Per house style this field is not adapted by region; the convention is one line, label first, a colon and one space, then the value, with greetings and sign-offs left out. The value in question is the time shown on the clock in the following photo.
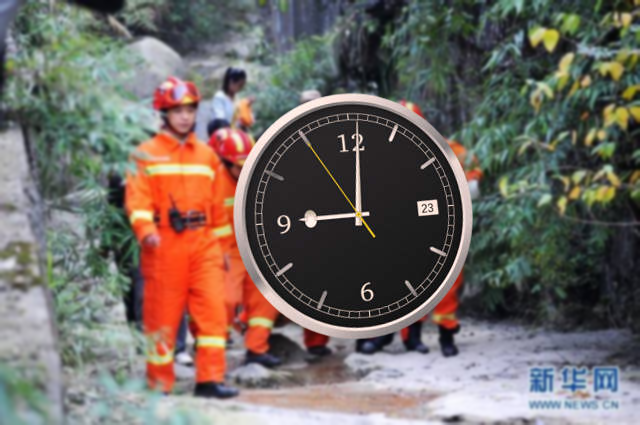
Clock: 9:00:55
